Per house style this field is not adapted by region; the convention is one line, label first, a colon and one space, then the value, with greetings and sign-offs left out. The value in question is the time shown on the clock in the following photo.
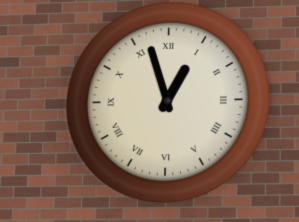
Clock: 12:57
